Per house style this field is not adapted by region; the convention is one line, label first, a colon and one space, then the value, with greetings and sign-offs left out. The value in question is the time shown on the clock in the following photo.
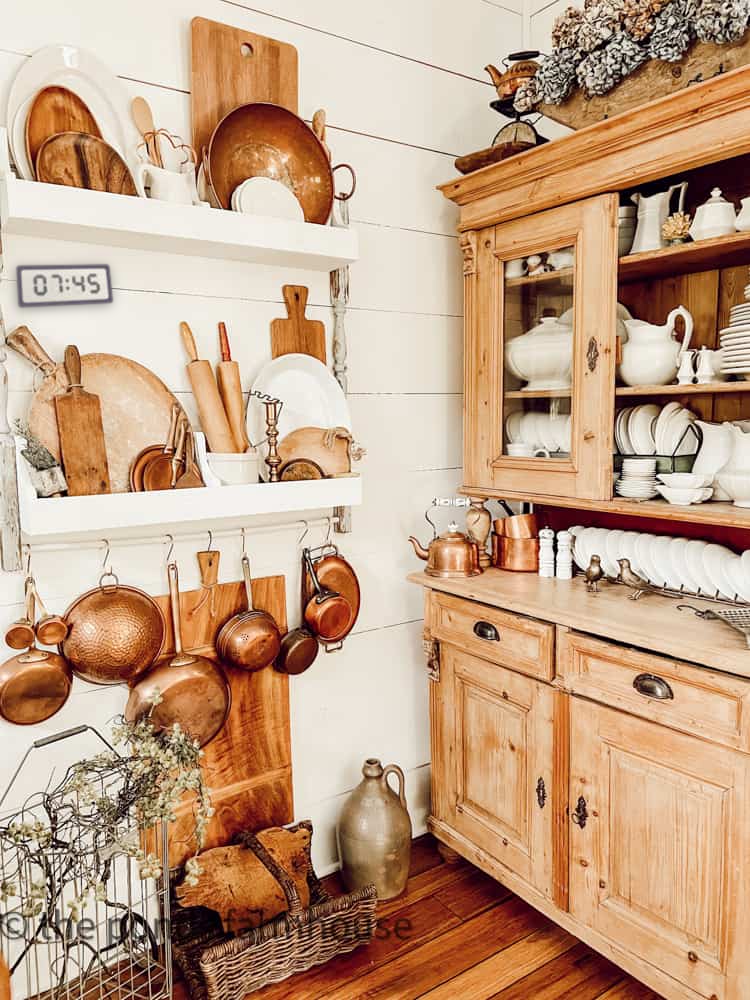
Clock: 7:45
